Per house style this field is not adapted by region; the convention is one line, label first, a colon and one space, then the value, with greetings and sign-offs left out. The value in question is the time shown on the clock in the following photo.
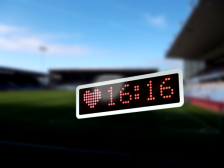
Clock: 16:16
